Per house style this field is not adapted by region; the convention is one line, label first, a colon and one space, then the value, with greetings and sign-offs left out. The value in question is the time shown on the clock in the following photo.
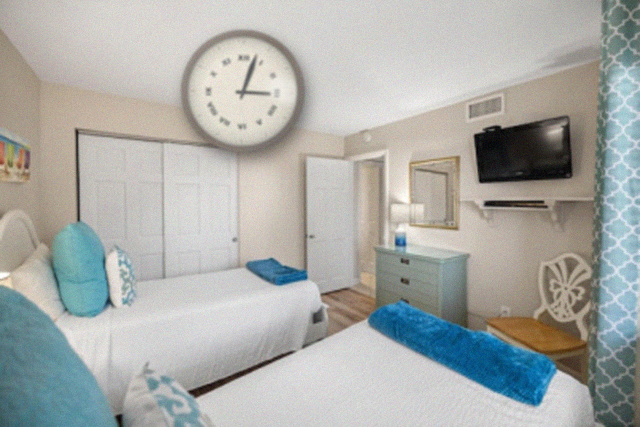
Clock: 3:03
